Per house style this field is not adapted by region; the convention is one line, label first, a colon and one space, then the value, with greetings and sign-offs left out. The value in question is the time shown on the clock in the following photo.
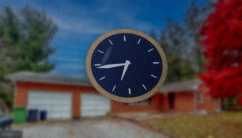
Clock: 6:44
